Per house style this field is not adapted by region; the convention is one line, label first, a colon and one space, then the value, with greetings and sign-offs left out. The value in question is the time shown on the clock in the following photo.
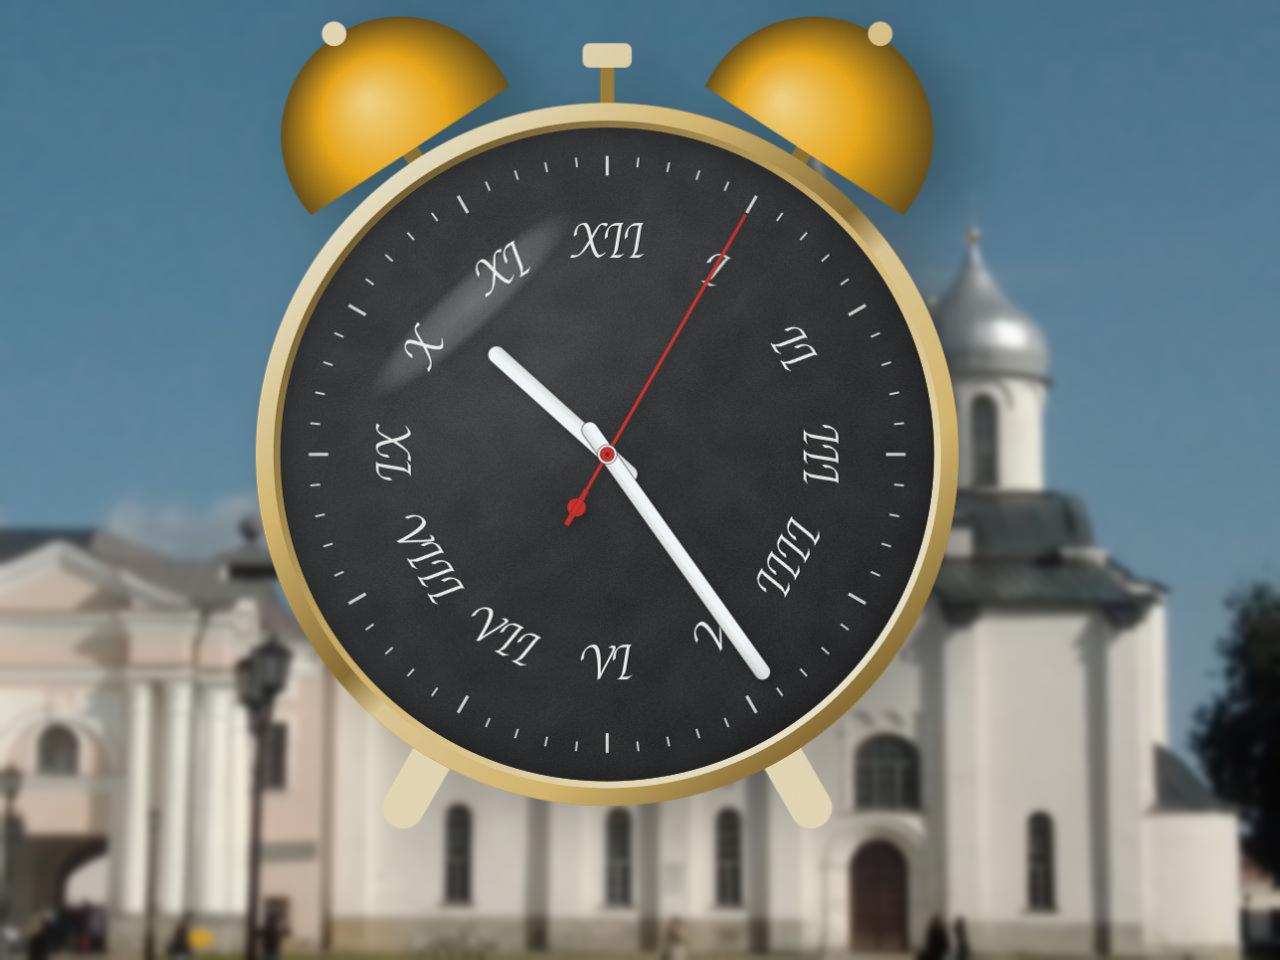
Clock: 10:24:05
